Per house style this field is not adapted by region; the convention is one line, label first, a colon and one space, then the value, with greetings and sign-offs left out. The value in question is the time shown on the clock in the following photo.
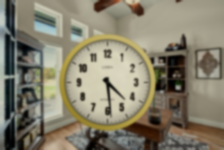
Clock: 4:29
